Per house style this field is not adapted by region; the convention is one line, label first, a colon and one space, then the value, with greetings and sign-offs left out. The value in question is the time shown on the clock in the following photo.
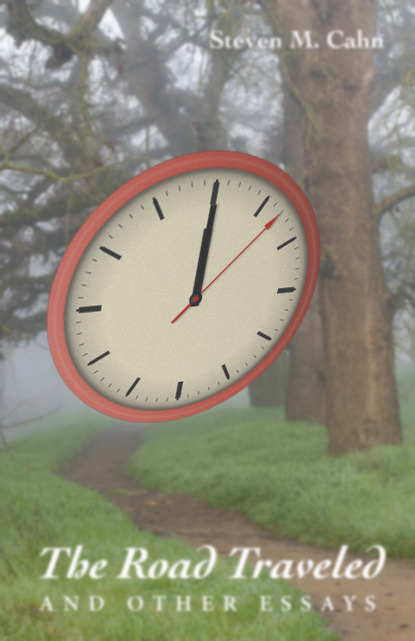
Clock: 12:00:07
